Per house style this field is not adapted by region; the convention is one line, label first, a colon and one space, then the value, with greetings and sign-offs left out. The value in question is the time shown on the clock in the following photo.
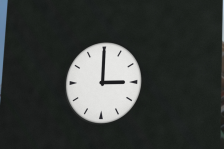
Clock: 3:00
